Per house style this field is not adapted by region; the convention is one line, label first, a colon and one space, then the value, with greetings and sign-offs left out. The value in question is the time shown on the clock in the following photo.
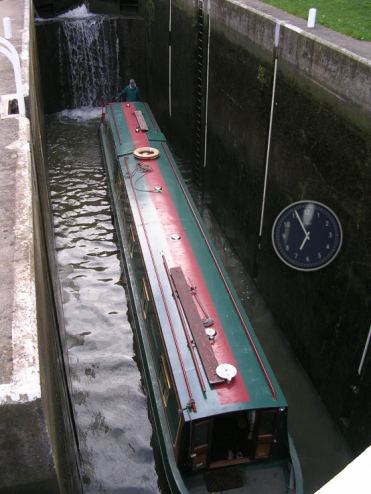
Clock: 6:56
